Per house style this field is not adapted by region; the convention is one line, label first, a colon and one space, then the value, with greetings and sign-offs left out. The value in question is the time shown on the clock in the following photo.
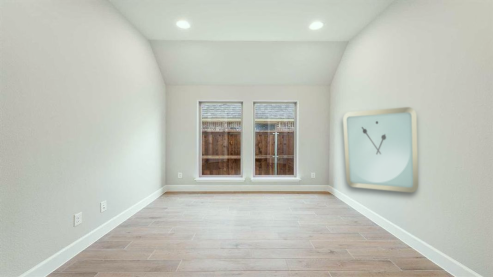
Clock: 12:54
